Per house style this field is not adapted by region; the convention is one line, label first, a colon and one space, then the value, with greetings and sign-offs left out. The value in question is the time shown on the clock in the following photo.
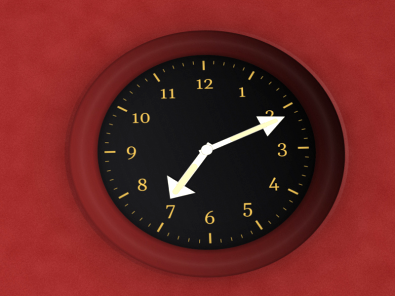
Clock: 7:11
